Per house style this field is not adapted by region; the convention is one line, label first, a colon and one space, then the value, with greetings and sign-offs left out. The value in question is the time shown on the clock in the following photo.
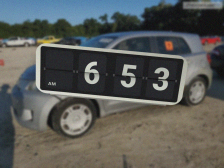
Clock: 6:53
